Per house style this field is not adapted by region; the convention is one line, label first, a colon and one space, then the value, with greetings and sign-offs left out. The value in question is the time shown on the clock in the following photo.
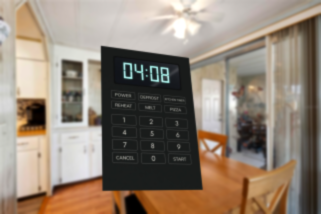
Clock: 4:08
